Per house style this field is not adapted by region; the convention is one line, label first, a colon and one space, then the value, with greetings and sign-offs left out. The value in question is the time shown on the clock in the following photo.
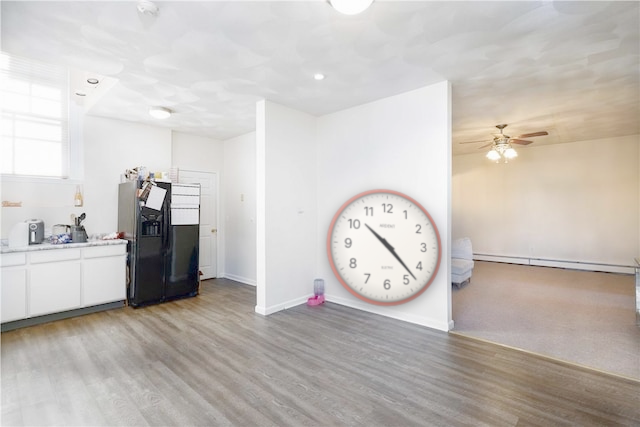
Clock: 10:23
